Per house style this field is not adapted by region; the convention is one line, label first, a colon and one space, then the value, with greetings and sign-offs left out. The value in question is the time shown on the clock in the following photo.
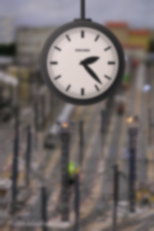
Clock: 2:23
